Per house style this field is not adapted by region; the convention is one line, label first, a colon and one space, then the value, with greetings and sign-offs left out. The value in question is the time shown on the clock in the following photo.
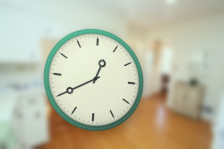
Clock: 12:40
